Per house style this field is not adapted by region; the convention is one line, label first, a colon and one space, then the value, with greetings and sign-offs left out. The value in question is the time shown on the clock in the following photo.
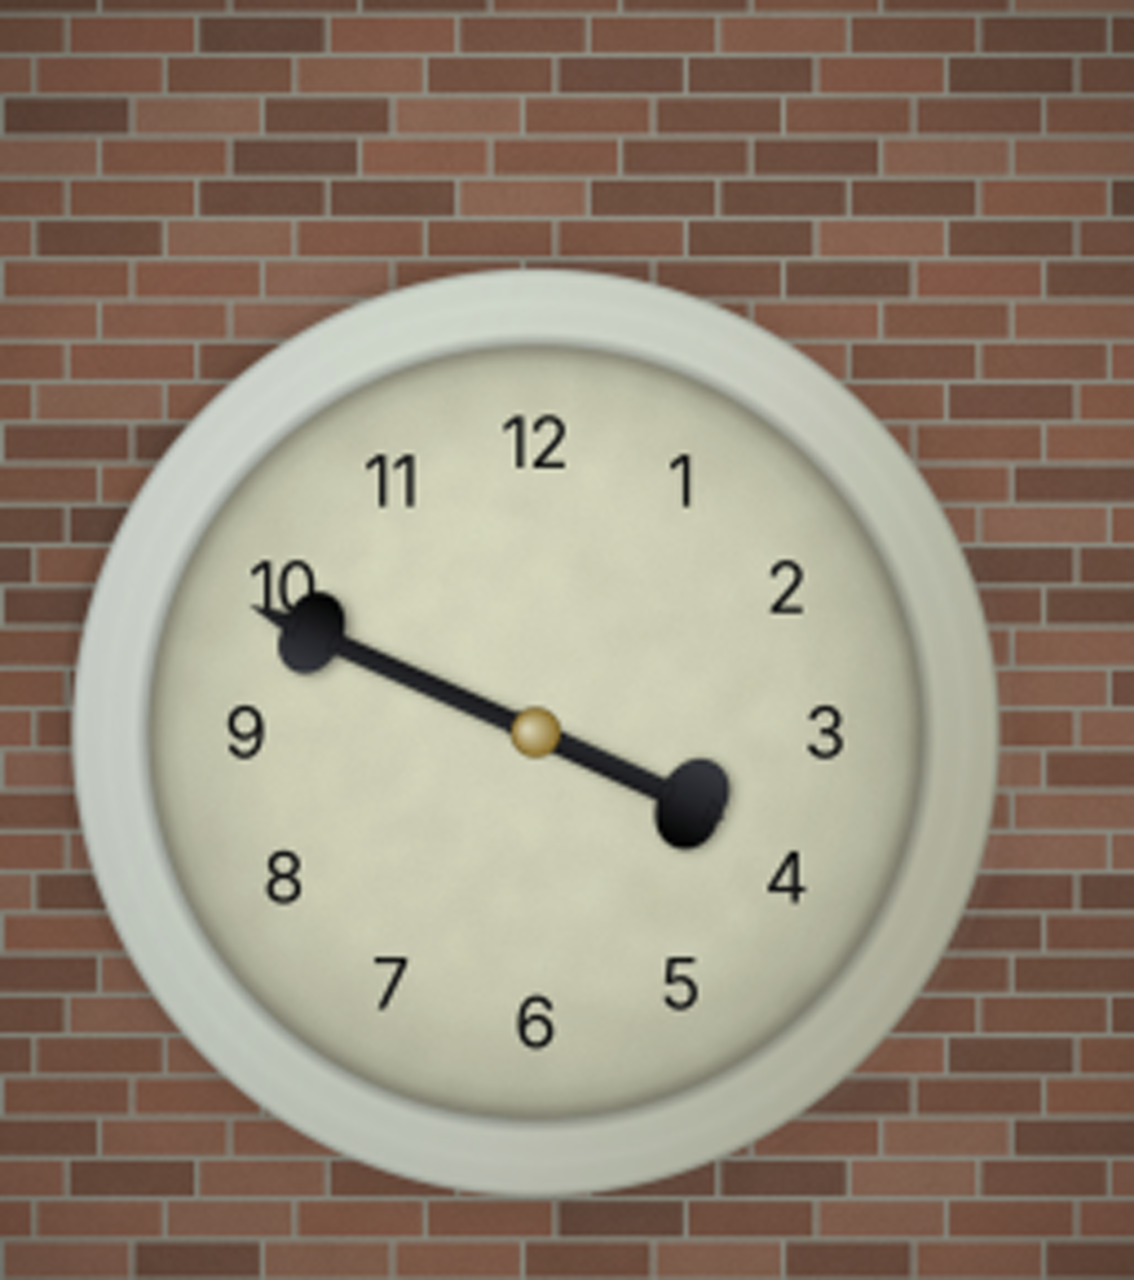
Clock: 3:49
